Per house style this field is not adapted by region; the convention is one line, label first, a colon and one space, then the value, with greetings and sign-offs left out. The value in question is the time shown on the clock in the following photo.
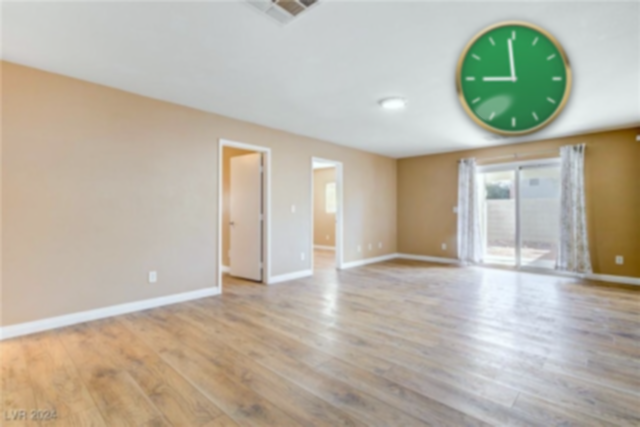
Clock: 8:59
